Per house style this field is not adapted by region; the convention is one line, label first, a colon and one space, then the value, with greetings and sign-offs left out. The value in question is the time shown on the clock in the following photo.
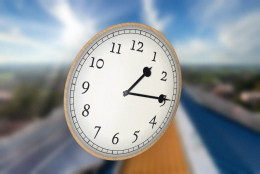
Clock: 1:15
